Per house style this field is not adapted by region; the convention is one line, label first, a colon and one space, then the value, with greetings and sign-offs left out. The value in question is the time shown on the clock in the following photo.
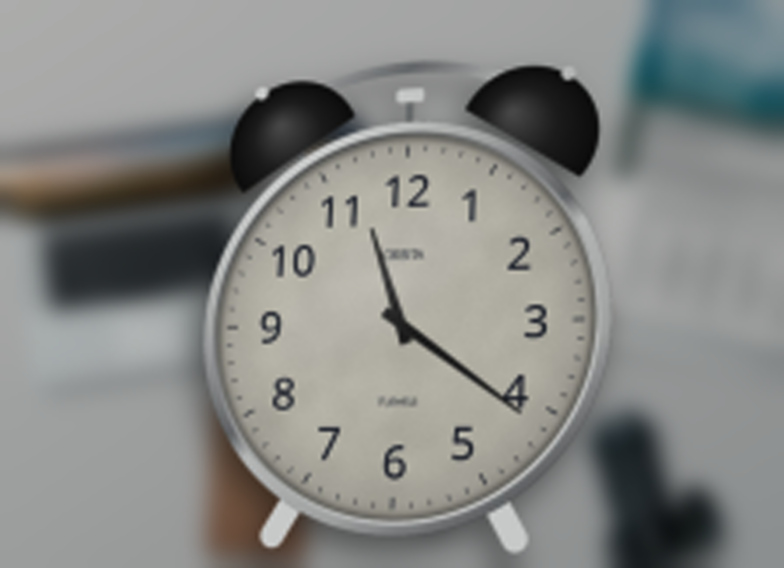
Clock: 11:21
